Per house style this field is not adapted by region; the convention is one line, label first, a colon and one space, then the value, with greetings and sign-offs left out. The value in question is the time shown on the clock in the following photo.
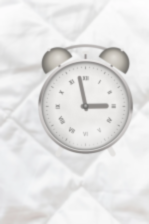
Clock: 2:58
